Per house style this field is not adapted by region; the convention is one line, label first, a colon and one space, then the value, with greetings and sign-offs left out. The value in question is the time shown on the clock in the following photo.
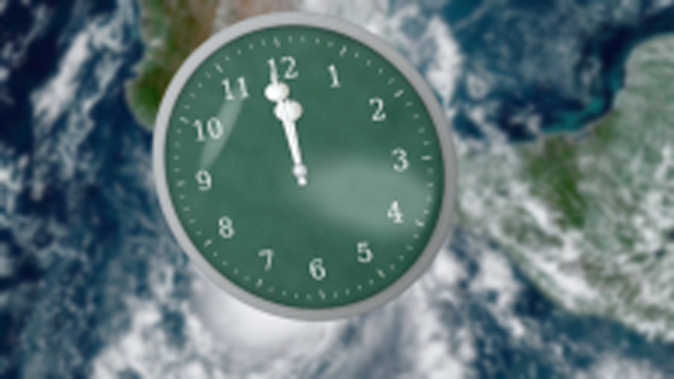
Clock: 11:59
